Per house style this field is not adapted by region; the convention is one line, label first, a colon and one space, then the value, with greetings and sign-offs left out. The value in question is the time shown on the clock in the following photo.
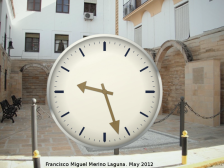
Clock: 9:27
